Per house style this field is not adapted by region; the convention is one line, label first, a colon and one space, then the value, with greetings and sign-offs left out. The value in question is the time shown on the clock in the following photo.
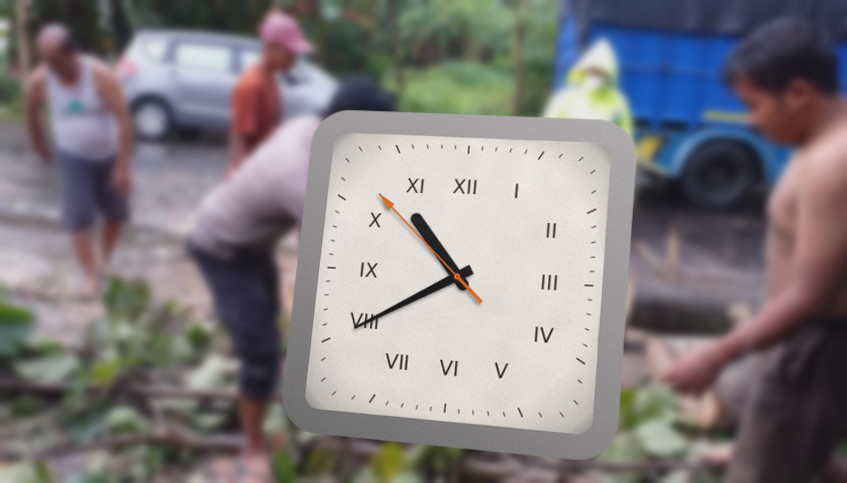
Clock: 10:39:52
